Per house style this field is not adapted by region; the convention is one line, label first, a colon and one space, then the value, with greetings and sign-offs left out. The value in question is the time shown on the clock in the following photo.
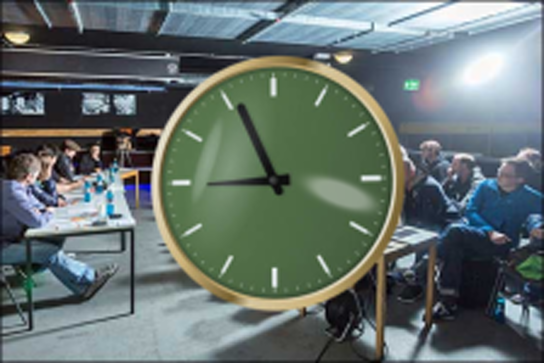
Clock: 8:56
